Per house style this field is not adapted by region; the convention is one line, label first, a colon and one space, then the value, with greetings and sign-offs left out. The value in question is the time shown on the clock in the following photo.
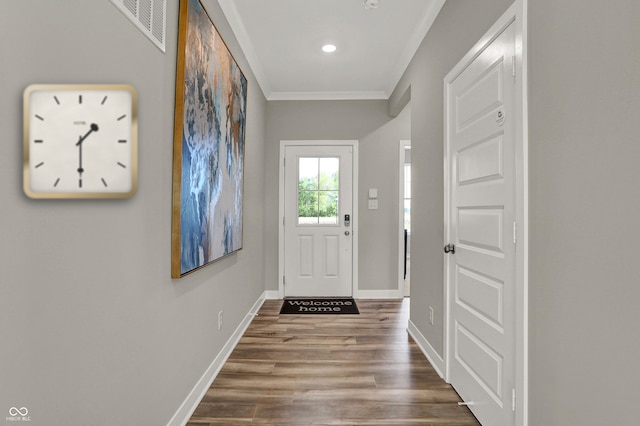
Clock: 1:30
